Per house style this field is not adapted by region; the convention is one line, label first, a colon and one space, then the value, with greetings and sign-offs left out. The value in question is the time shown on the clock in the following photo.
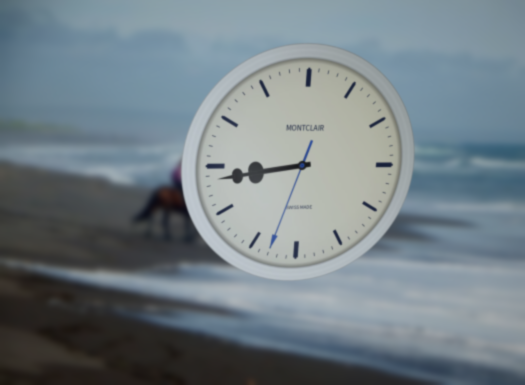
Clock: 8:43:33
